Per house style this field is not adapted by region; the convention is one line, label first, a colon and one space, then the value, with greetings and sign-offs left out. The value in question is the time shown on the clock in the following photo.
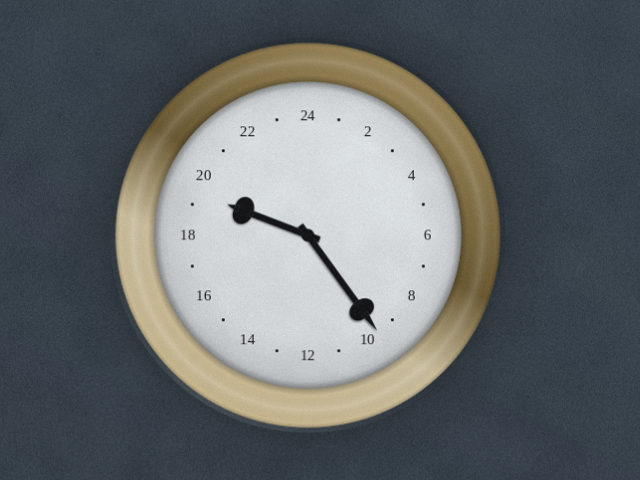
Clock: 19:24
